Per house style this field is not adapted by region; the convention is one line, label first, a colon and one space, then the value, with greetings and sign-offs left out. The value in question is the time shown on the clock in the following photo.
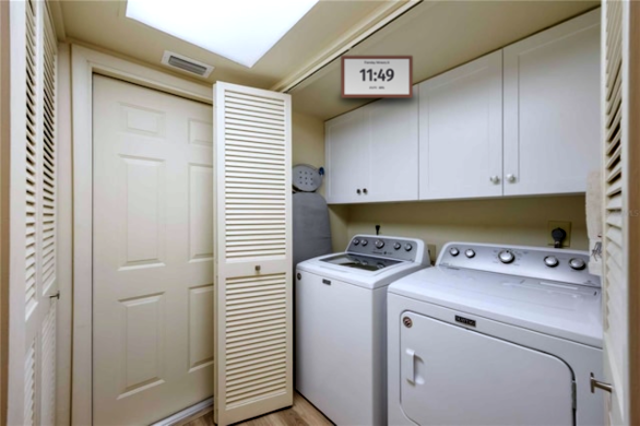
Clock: 11:49
